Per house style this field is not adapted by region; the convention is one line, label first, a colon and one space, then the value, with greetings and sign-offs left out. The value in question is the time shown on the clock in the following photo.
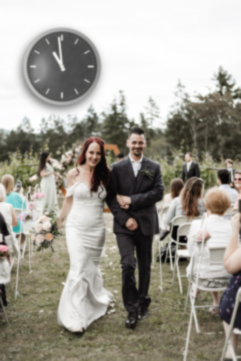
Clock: 10:59
